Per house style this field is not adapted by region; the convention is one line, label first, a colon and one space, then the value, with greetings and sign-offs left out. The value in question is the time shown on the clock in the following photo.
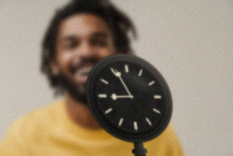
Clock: 8:56
